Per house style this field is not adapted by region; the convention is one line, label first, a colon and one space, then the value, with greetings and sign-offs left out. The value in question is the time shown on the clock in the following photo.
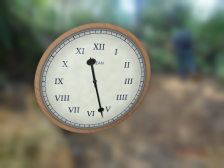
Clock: 11:27
